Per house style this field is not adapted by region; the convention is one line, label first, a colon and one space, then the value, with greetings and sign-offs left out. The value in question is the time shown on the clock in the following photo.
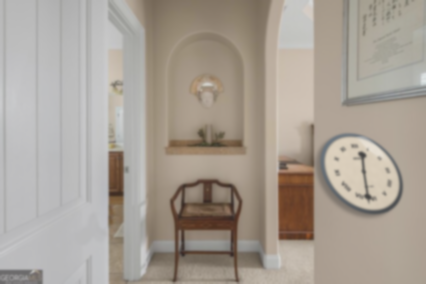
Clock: 12:32
